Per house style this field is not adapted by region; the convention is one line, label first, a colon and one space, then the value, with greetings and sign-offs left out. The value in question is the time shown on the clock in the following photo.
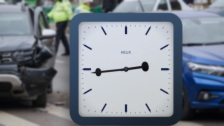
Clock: 2:44
